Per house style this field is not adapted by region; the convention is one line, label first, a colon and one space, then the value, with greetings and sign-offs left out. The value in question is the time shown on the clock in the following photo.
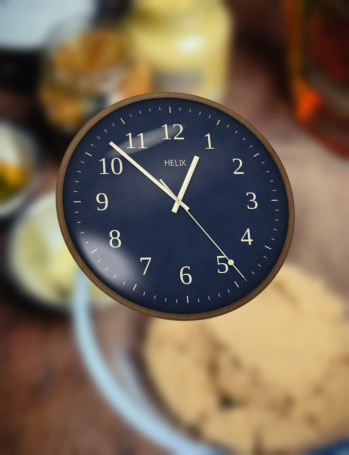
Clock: 12:52:24
